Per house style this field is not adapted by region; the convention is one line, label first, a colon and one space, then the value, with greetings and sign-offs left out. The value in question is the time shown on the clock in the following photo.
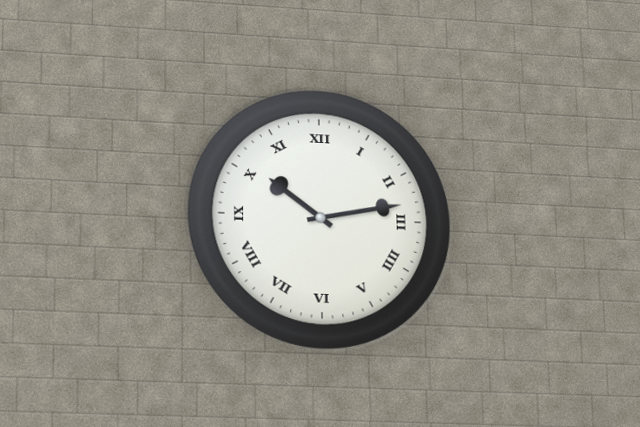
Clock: 10:13
